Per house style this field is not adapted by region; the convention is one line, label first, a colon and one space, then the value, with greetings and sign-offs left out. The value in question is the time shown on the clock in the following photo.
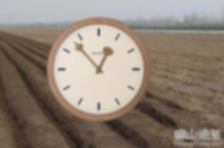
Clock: 12:53
